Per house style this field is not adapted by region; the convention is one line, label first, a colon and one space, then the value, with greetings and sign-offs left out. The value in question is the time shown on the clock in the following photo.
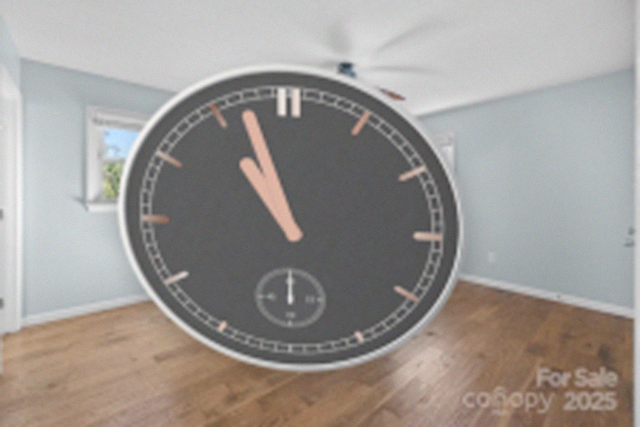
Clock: 10:57
